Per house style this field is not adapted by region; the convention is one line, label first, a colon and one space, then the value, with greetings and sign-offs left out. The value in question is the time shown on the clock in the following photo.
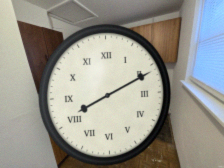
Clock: 8:11
